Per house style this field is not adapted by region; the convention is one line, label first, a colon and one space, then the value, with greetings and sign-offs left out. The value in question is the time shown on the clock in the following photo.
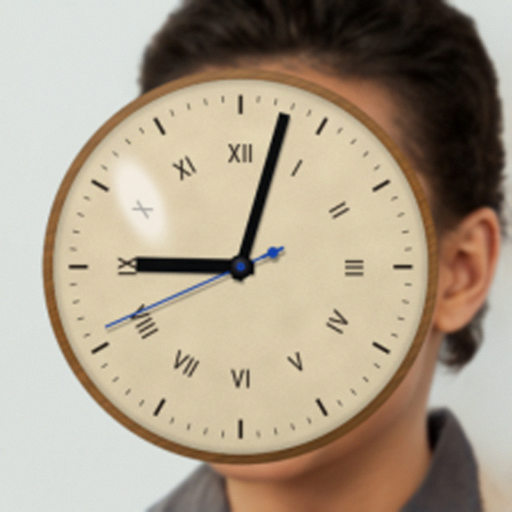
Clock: 9:02:41
